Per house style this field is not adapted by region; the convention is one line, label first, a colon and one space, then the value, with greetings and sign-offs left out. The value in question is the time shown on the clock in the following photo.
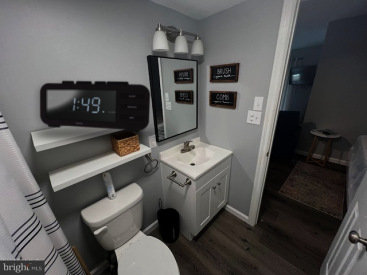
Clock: 1:49
